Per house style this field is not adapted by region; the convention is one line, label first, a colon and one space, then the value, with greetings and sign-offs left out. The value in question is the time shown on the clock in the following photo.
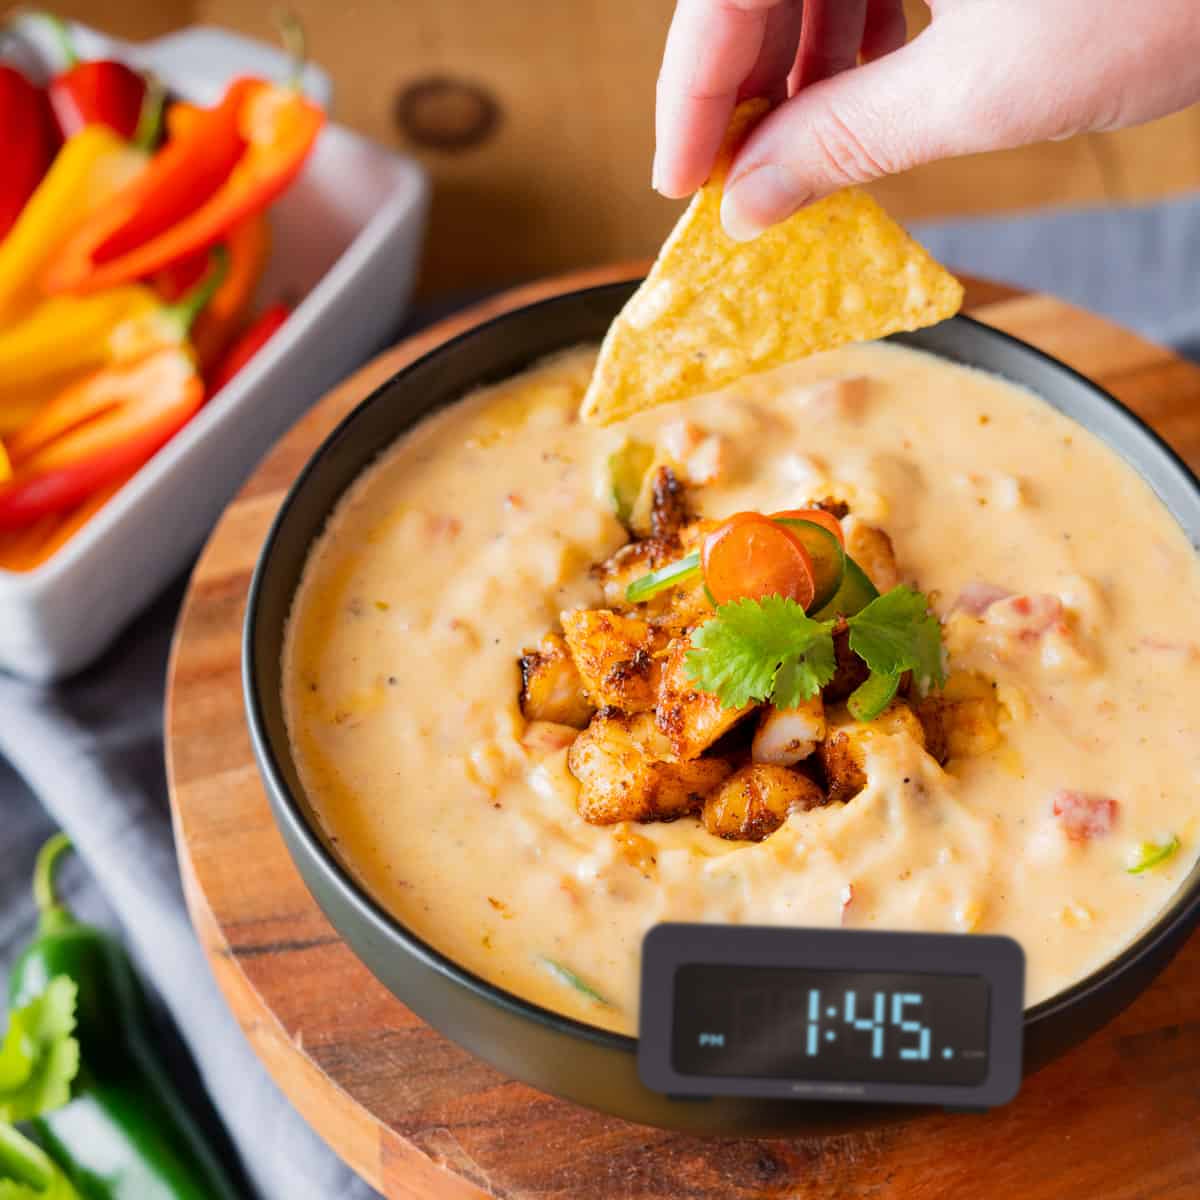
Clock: 1:45
